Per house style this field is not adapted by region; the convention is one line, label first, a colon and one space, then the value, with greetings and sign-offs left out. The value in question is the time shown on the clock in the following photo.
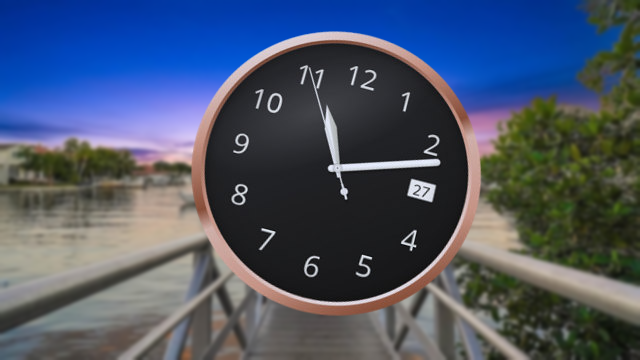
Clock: 11:11:55
